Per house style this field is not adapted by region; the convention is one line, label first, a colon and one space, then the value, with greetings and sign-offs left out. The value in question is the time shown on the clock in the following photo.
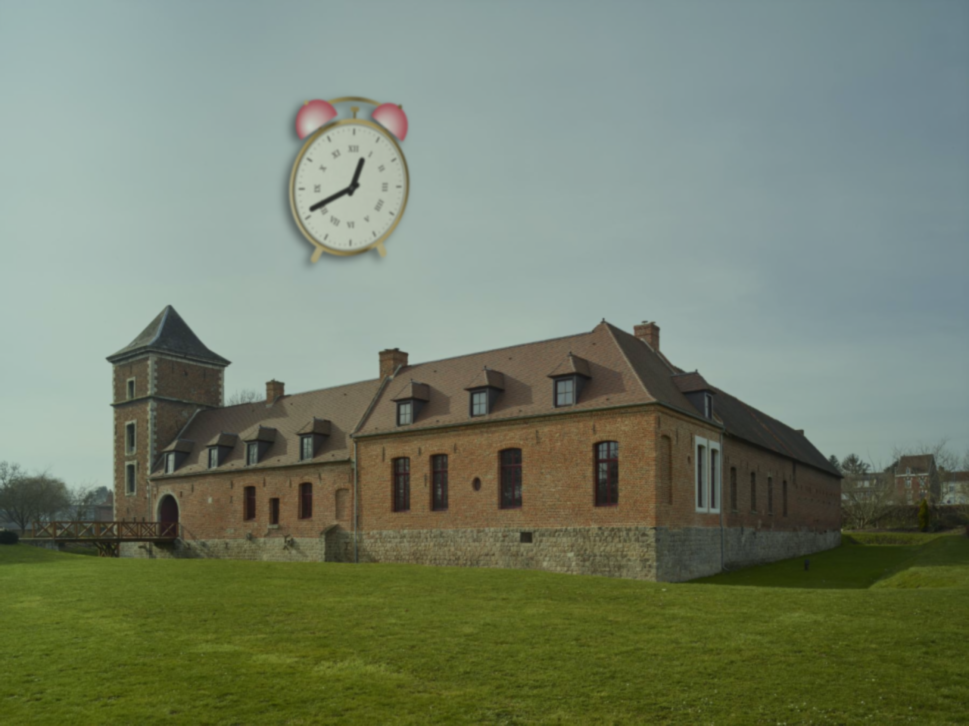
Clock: 12:41
